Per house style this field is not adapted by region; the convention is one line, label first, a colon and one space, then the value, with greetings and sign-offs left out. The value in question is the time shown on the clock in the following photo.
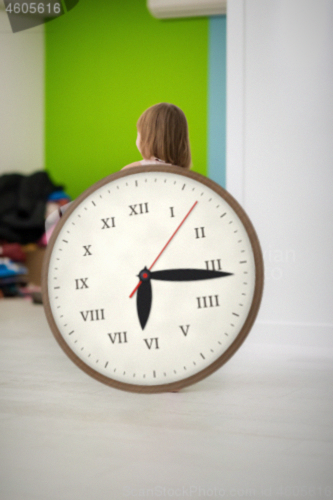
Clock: 6:16:07
